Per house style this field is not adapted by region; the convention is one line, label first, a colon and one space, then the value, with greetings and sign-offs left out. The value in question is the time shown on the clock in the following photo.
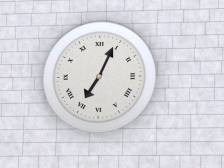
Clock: 7:04
